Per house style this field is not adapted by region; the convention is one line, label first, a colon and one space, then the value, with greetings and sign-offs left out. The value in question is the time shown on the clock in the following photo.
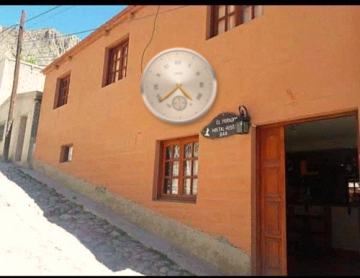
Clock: 4:39
